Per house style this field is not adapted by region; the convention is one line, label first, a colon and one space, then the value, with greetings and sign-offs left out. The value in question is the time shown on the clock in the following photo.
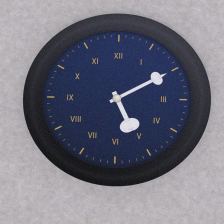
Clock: 5:10
